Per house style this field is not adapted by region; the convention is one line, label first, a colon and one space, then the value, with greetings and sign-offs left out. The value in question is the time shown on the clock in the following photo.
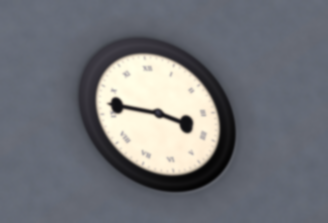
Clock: 3:47
